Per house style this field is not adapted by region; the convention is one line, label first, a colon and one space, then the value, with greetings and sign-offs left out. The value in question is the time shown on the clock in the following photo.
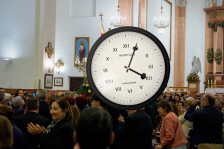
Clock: 4:04
